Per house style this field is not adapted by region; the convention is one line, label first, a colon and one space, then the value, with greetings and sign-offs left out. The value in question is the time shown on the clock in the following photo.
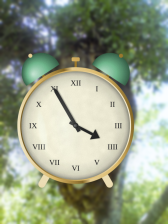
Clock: 3:55
